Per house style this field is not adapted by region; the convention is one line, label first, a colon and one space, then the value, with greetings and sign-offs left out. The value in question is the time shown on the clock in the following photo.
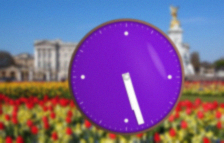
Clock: 5:27
